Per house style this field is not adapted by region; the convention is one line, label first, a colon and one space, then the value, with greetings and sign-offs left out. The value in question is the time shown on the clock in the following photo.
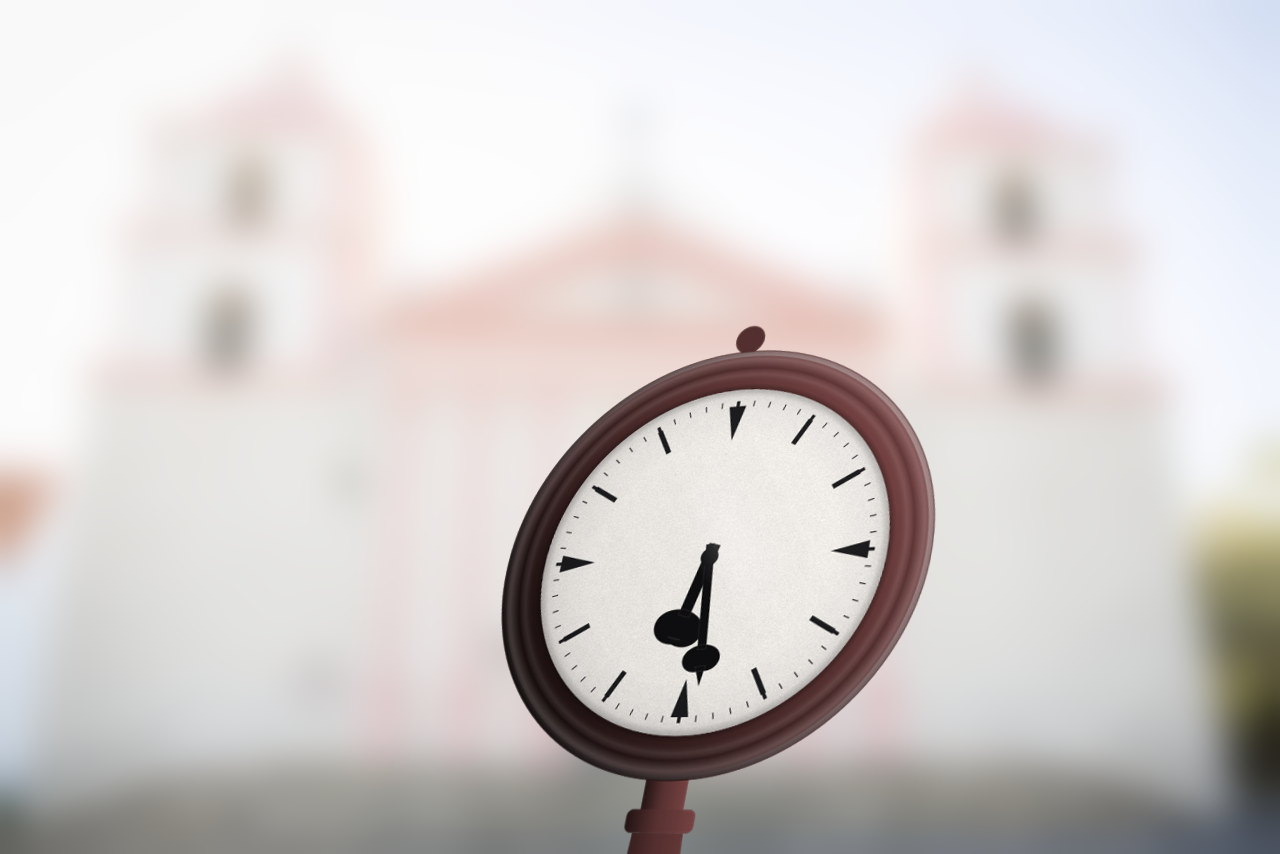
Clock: 6:29
